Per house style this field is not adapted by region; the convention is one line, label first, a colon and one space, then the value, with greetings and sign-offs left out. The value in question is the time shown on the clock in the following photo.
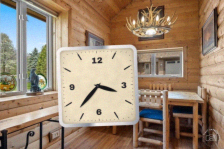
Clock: 3:37
